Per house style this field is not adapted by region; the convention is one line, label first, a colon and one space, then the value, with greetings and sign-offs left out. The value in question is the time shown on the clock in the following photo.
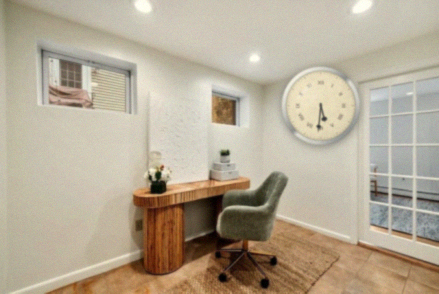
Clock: 5:31
